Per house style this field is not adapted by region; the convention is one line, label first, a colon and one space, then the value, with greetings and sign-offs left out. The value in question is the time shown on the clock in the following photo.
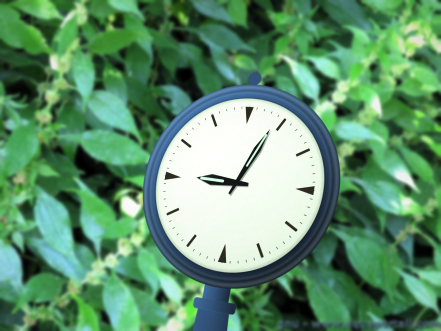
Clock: 9:04
